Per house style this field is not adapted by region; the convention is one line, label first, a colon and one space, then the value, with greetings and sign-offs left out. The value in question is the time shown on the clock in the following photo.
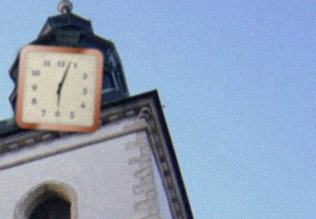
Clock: 6:03
